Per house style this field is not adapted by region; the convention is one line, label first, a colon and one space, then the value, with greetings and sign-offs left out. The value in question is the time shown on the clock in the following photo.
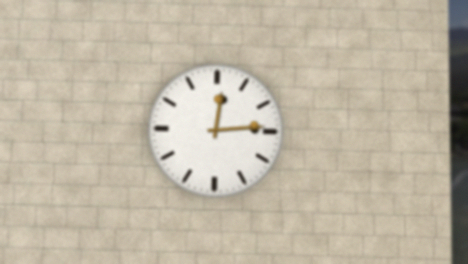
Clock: 12:14
